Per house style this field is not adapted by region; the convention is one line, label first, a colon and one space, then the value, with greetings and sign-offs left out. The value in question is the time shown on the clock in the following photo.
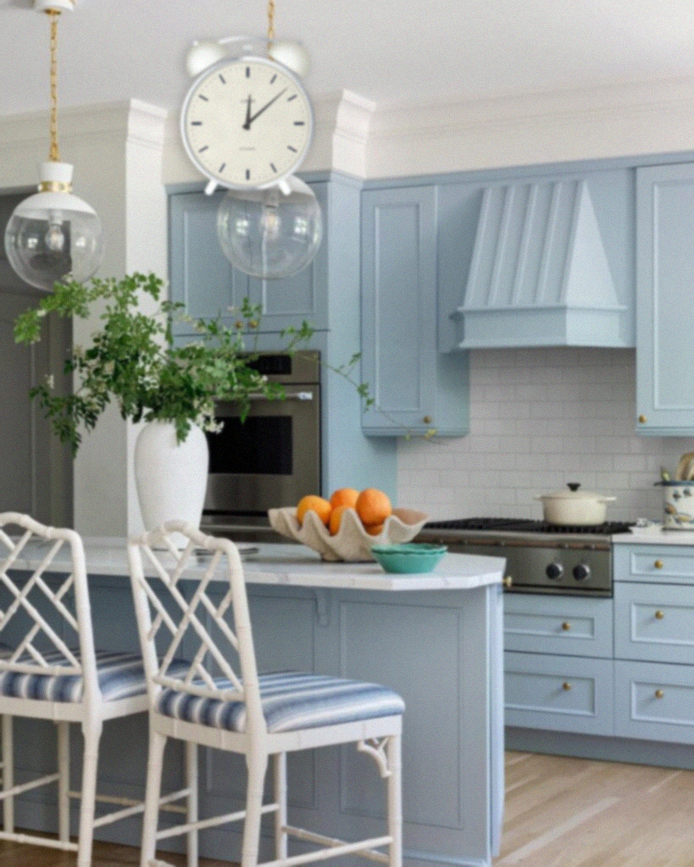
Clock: 12:08
